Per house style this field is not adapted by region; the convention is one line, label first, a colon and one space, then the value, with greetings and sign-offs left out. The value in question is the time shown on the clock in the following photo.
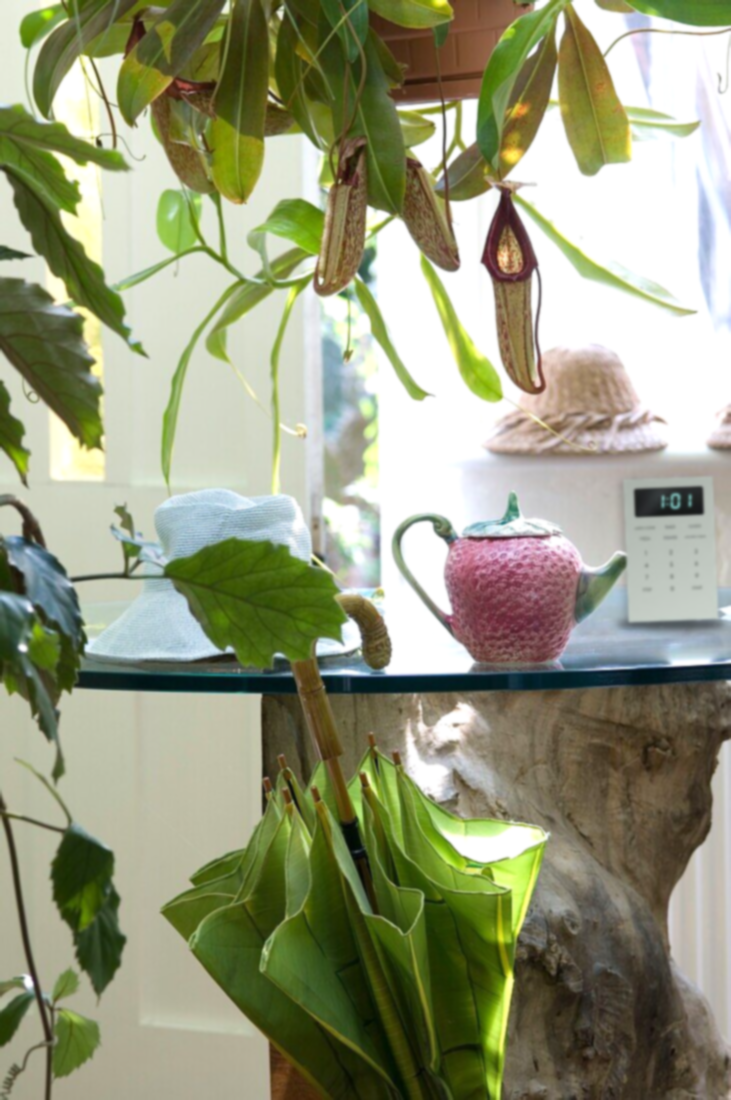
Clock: 1:01
